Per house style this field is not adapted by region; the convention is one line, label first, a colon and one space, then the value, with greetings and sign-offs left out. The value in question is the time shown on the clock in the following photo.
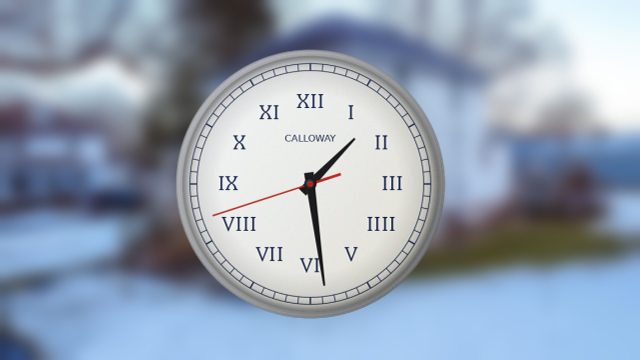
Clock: 1:28:42
